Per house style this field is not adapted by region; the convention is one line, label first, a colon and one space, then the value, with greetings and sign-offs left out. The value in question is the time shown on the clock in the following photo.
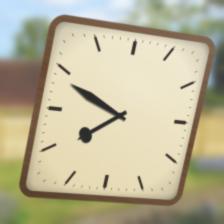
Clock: 7:49
